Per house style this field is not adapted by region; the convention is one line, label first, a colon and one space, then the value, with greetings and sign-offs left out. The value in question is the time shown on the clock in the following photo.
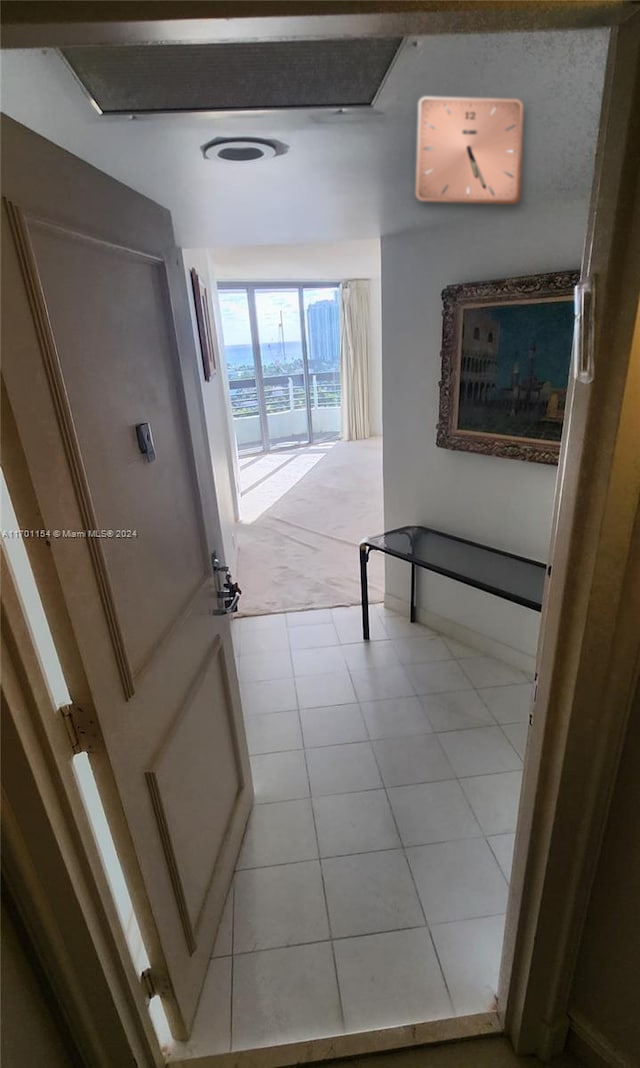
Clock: 5:26
